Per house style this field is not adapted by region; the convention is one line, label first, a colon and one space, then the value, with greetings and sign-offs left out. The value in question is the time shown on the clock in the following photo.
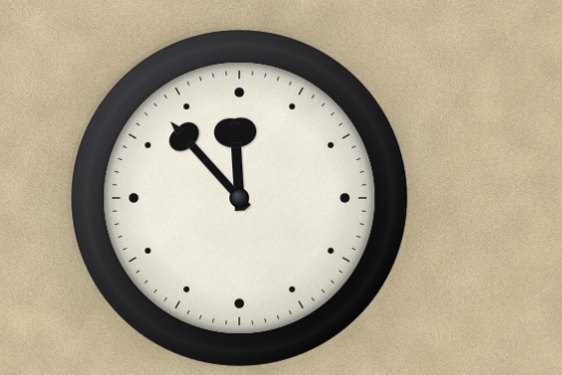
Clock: 11:53
